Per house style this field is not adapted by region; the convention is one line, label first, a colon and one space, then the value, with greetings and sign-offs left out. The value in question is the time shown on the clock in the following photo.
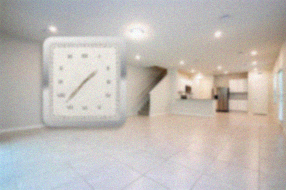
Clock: 1:37
